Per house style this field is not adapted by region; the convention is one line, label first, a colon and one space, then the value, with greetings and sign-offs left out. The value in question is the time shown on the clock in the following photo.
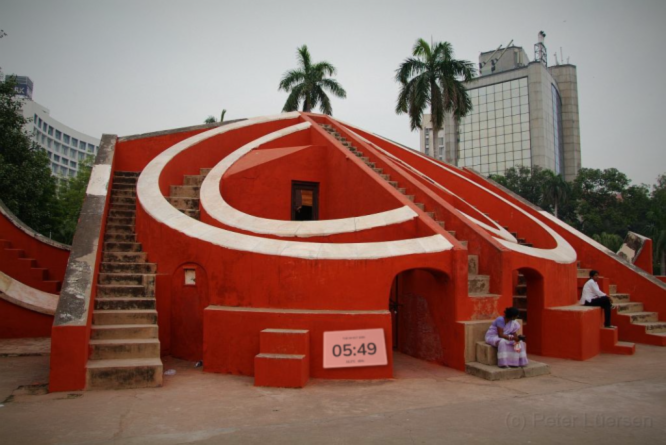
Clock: 5:49
